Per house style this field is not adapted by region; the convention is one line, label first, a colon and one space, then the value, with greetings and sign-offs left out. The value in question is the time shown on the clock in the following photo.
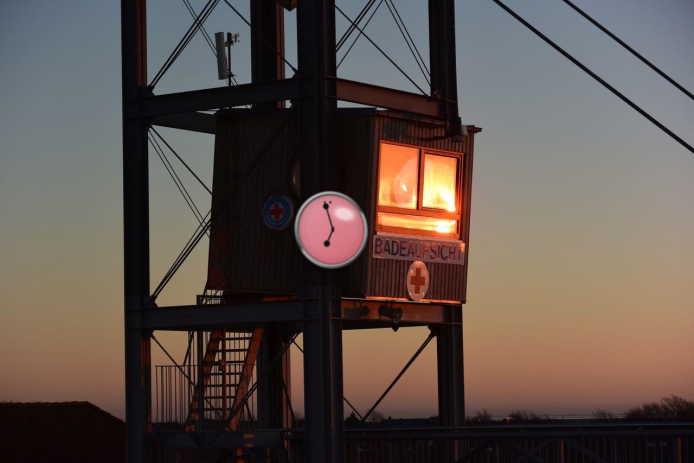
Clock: 6:58
